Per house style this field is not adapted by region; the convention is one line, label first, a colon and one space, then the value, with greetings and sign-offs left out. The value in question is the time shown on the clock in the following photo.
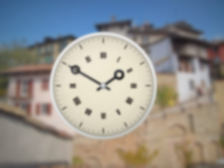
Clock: 1:50
